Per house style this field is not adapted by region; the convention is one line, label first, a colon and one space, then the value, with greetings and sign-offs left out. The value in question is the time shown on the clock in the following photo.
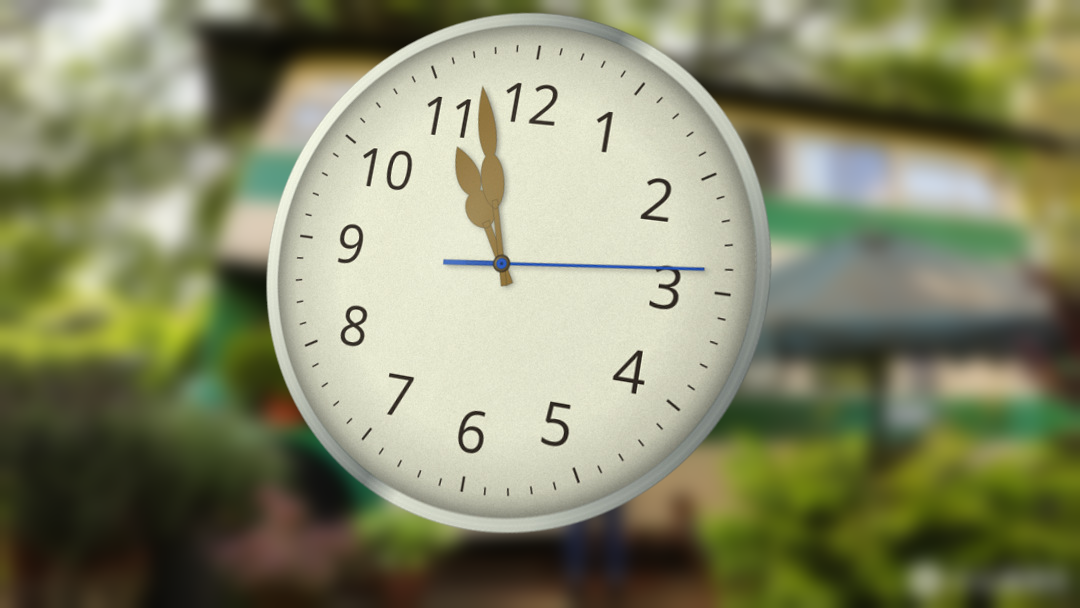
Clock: 10:57:14
